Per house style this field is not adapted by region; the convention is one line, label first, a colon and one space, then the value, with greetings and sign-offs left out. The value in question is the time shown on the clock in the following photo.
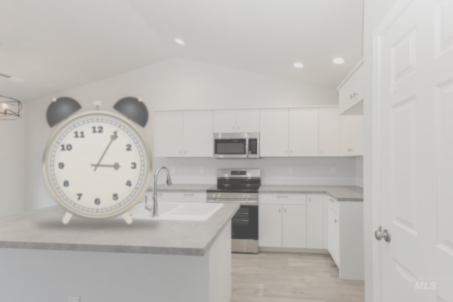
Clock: 3:05
